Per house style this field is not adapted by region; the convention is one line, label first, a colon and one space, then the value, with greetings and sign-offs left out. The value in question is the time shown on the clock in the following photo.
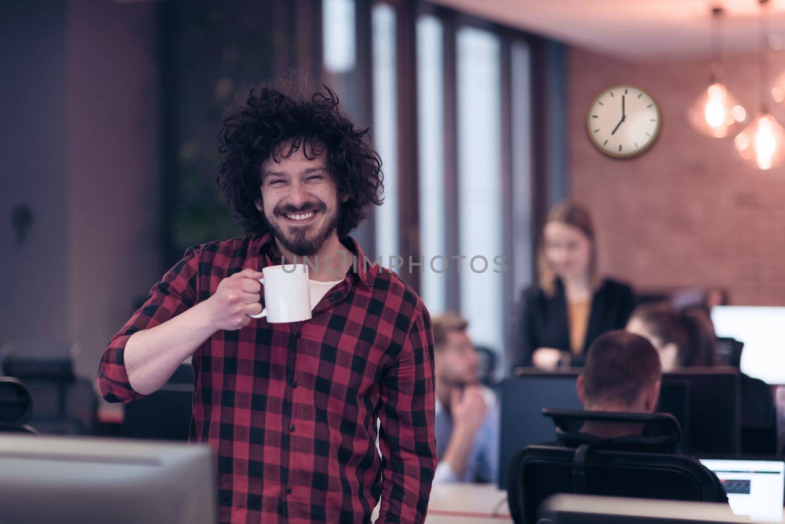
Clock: 6:59
